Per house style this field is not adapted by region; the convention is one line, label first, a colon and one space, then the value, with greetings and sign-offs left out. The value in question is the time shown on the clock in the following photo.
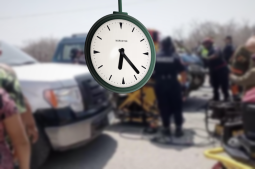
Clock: 6:23
